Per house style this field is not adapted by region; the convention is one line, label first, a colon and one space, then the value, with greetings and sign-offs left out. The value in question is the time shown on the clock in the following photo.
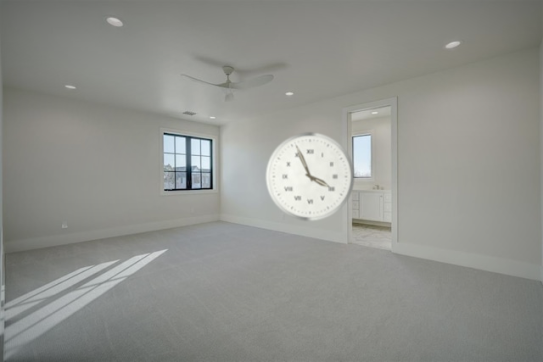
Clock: 3:56
